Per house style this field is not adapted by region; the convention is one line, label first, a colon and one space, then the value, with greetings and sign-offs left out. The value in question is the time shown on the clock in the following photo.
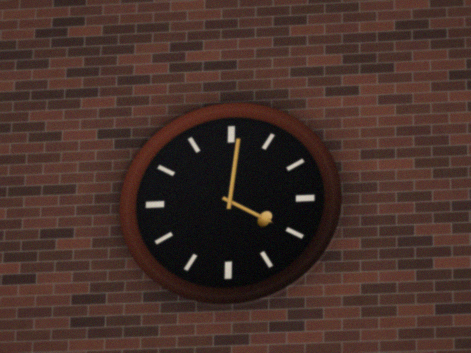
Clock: 4:01
